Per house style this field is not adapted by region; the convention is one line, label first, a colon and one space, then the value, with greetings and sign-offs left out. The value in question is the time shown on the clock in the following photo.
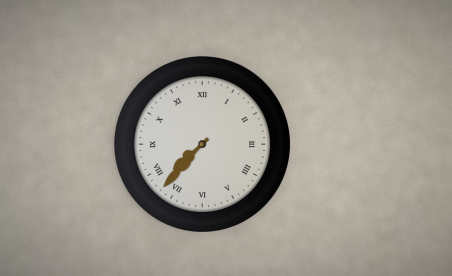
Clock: 7:37
